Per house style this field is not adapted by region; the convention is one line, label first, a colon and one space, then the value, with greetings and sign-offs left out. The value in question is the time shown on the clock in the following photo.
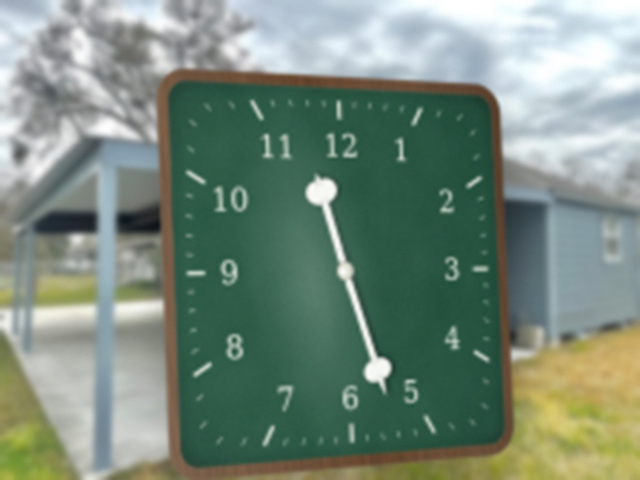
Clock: 11:27
